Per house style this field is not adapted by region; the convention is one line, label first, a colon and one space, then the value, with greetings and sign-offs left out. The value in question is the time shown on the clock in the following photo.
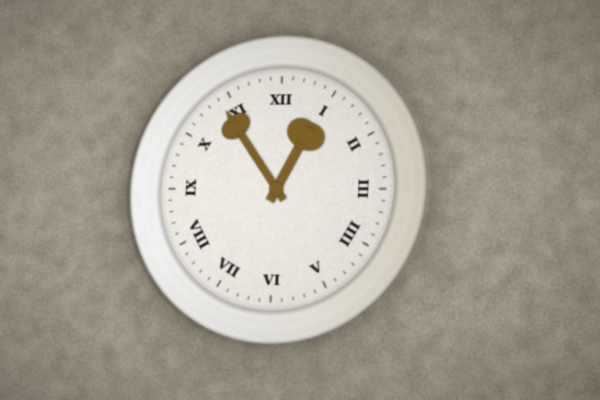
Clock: 12:54
